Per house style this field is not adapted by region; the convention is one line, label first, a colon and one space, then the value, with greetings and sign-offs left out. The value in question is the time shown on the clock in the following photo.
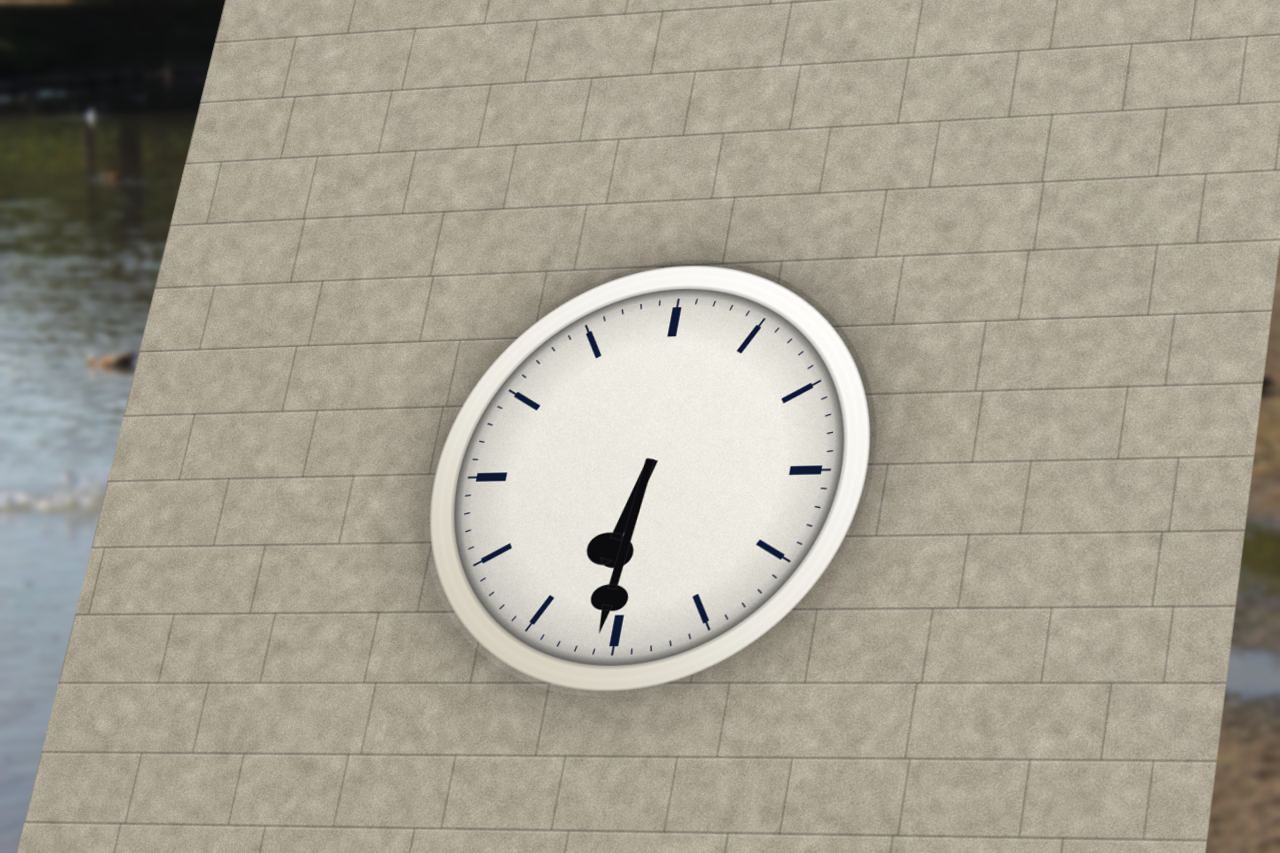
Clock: 6:31
